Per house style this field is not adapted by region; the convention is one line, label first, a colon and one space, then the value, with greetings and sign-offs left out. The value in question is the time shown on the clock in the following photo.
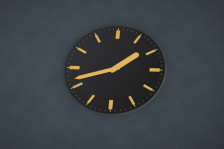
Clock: 1:42
